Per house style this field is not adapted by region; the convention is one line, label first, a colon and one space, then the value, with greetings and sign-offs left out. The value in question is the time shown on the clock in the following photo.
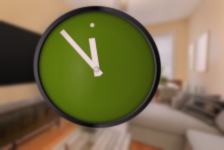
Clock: 11:54
